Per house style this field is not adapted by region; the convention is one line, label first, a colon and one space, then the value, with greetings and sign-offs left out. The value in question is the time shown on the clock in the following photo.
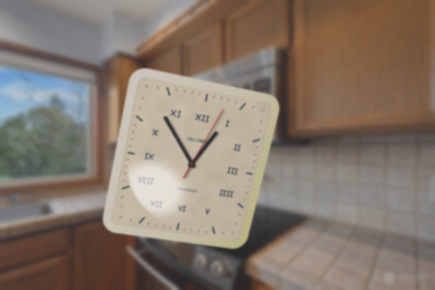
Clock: 12:53:03
